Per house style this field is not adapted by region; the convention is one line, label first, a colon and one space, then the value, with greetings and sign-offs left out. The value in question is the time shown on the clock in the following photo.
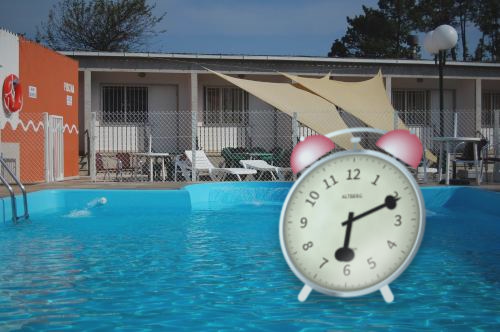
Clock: 6:11
